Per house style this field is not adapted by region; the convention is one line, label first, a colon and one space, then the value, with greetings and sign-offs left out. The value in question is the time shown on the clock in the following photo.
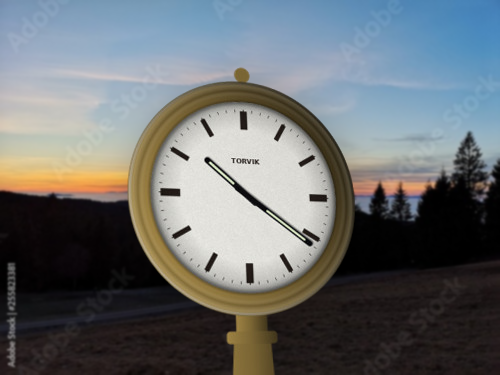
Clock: 10:21
